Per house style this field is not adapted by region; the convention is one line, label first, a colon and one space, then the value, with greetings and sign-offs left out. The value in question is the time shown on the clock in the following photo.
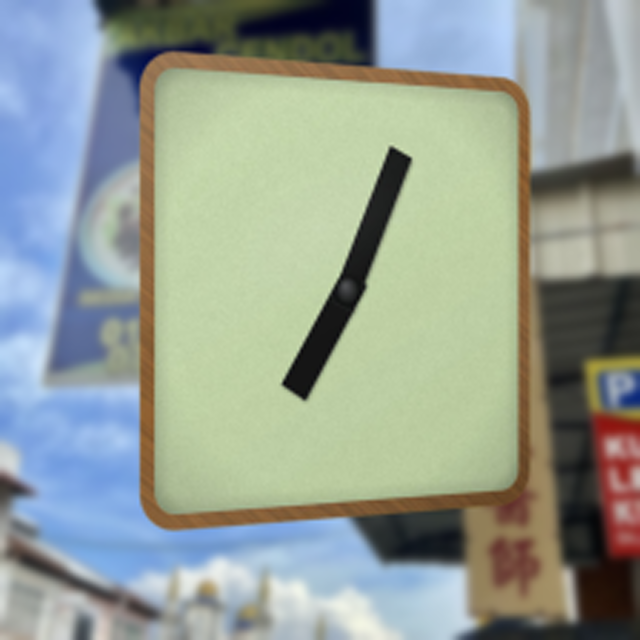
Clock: 7:04
